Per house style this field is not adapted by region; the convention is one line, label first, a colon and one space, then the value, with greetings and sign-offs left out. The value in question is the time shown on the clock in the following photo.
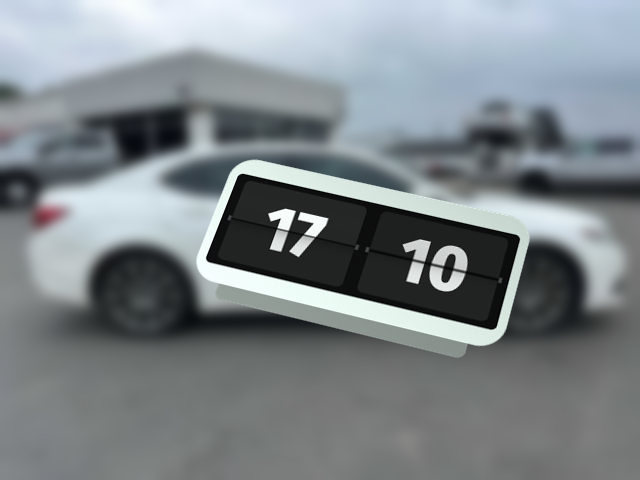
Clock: 17:10
